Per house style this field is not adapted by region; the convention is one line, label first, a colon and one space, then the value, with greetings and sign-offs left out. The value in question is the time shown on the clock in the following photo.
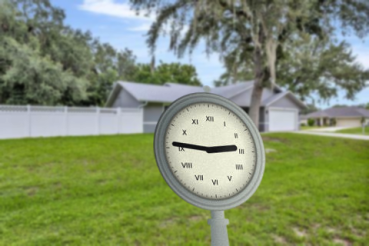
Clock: 2:46
